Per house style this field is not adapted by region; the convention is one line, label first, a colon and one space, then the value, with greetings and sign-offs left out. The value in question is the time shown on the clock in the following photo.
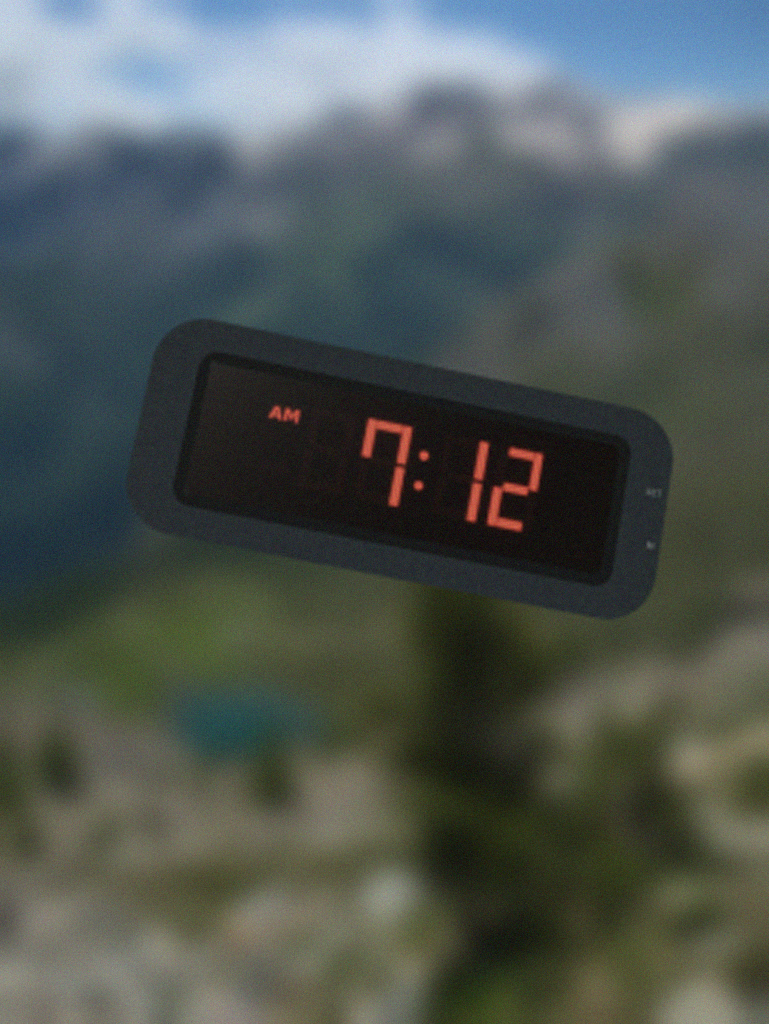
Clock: 7:12
